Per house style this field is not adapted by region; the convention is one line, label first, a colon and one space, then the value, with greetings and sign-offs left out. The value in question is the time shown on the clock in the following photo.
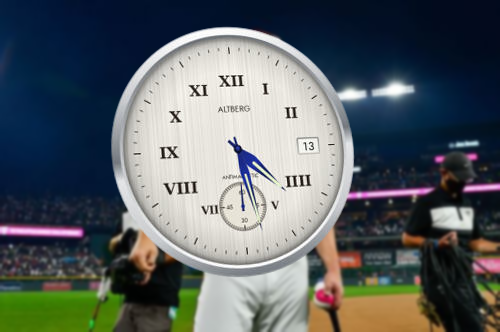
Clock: 4:28
